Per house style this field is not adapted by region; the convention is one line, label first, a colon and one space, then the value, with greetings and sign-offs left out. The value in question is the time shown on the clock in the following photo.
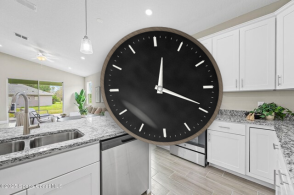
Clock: 12:19
